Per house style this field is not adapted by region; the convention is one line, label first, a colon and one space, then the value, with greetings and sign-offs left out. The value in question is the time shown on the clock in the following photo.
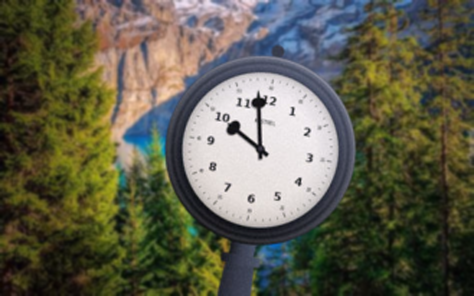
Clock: 9:58
